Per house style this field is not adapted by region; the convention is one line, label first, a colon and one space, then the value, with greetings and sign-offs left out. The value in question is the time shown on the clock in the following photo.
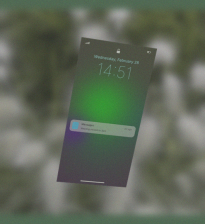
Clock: 14:51
